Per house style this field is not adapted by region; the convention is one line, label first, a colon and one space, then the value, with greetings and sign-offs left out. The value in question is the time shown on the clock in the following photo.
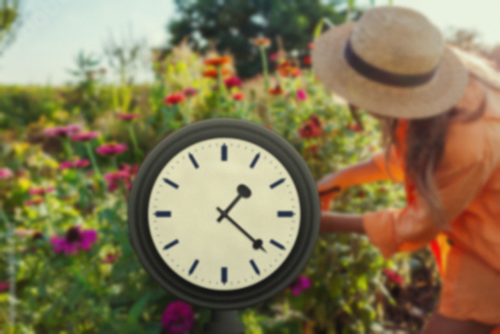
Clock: 1:22
